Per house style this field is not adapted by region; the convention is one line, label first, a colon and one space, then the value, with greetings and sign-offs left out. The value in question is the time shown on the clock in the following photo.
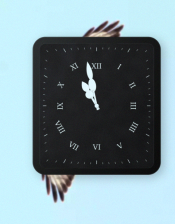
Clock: 10:58
